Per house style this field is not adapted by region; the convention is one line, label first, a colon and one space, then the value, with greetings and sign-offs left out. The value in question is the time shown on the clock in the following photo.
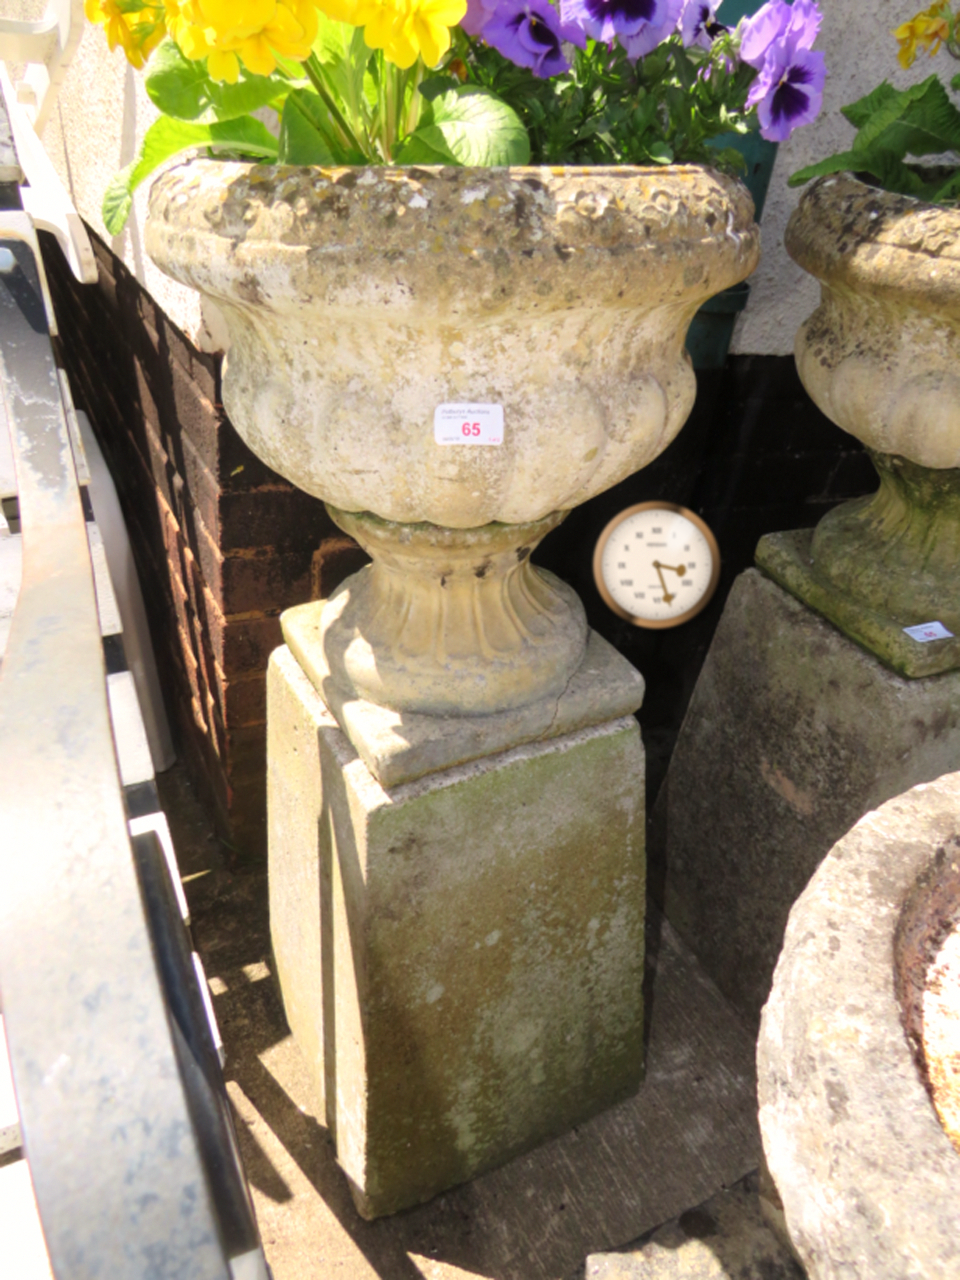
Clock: 3:27
